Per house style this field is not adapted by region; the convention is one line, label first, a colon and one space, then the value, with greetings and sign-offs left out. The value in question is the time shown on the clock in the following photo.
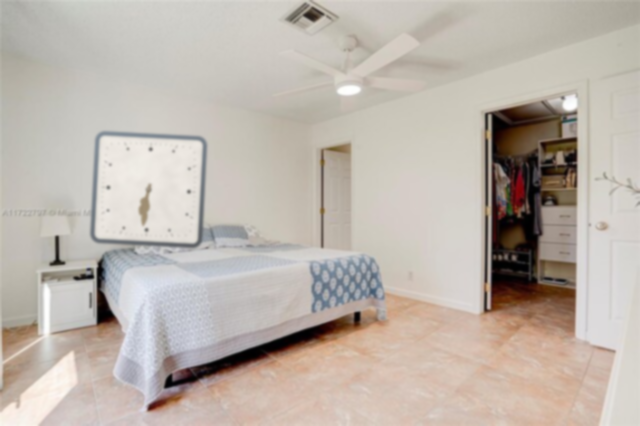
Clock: 6:31
